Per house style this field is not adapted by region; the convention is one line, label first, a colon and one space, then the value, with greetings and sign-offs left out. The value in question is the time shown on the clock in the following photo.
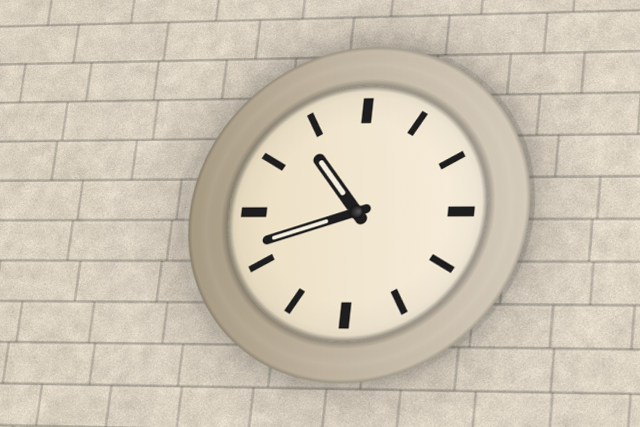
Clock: 10:42
